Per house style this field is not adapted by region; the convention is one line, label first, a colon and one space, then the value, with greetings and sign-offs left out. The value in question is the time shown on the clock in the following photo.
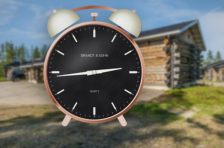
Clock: 2:44
